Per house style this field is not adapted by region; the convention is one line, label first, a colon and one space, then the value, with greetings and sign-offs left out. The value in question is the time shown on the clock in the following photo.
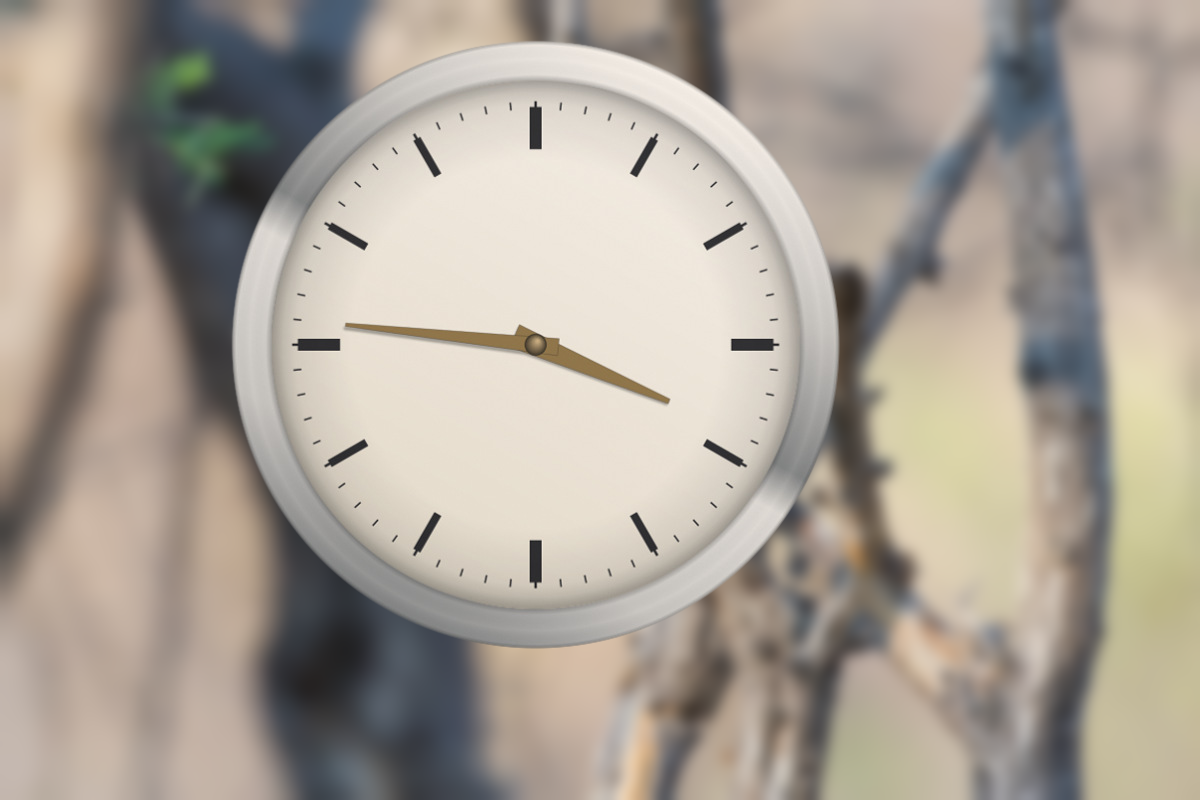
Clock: 3:46
